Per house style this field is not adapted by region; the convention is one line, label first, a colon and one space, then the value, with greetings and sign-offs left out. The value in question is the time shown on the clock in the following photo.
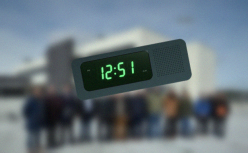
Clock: 12:51
